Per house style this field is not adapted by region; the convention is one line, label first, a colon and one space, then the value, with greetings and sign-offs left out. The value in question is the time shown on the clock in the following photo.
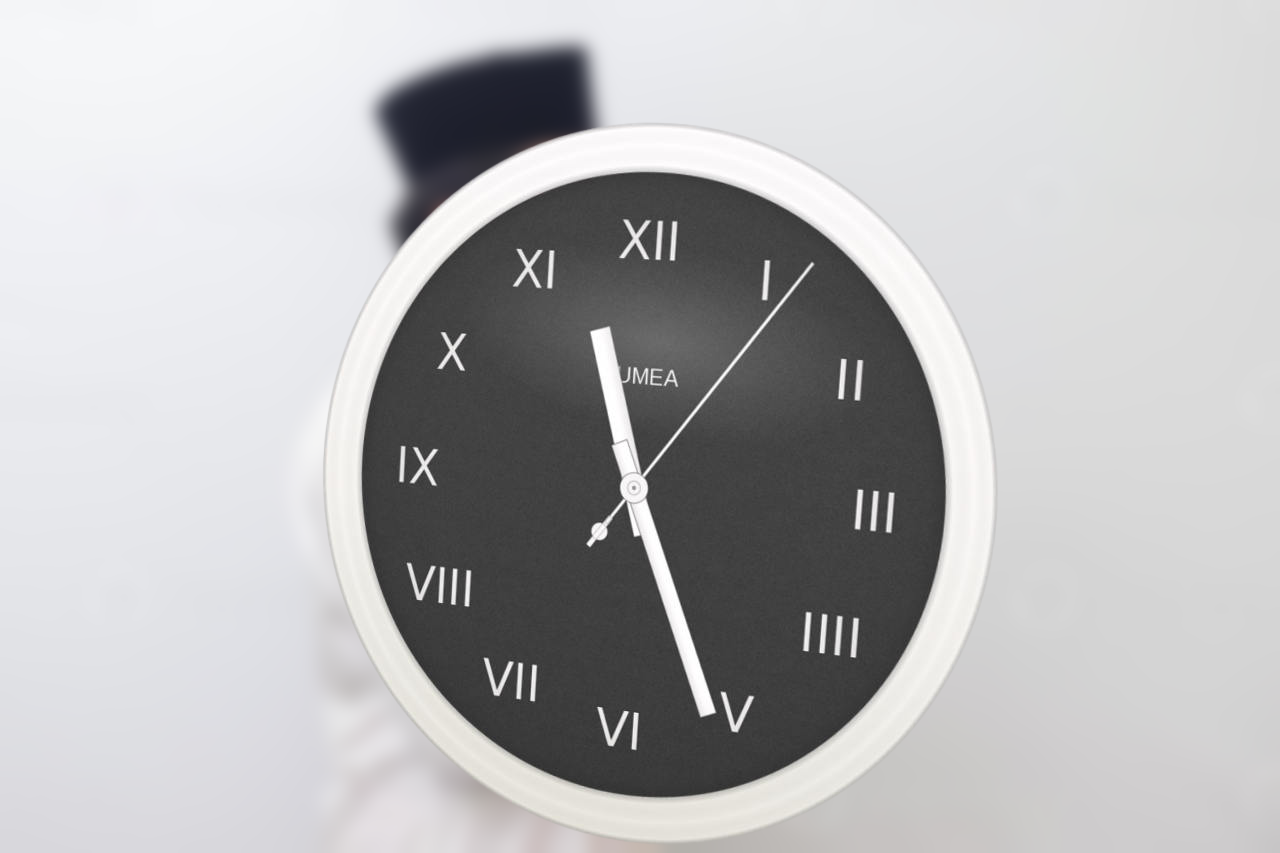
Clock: 11:26:06
